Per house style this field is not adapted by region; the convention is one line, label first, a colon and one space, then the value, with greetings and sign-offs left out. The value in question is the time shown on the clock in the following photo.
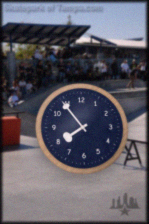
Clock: 7:54
